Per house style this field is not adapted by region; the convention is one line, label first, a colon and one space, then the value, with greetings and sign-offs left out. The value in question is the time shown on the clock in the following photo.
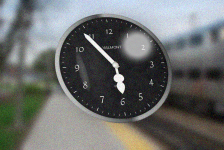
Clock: 5:54
